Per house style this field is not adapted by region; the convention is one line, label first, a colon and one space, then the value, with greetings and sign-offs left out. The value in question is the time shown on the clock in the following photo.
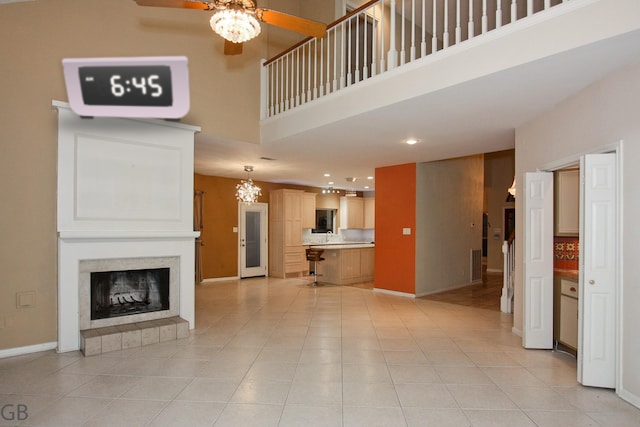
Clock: 6:45
